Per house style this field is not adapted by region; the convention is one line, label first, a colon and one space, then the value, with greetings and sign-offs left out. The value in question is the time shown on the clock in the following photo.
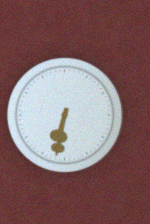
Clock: 6:32
